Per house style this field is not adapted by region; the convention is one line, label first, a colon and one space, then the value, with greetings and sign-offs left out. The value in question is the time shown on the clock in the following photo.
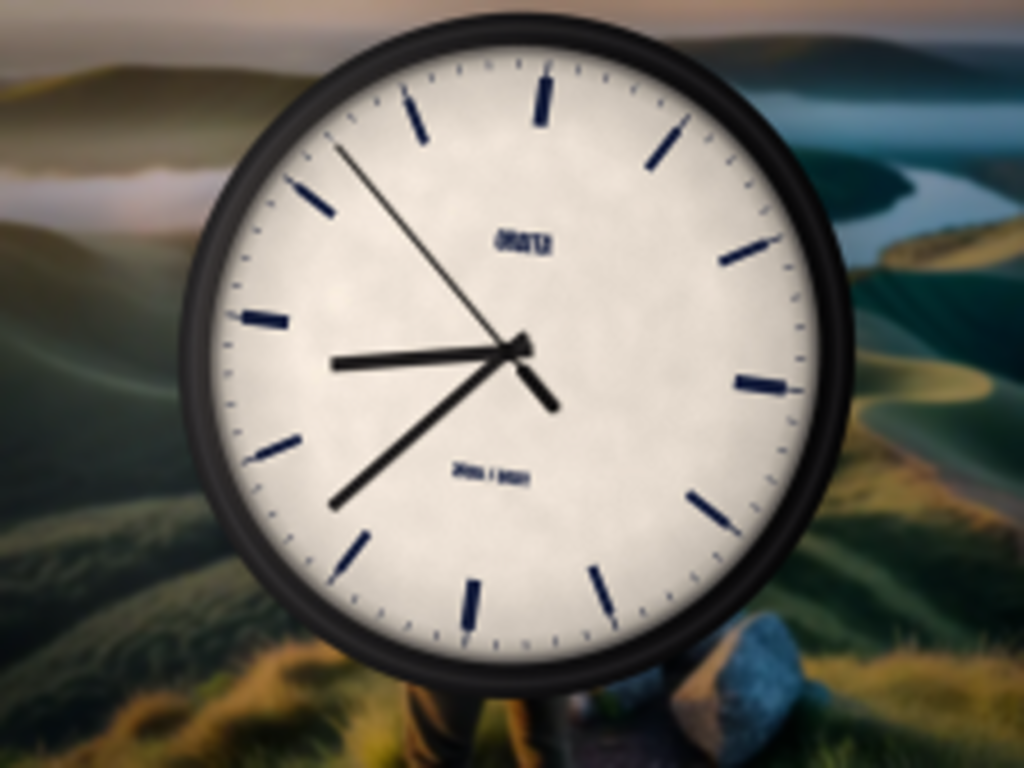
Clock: 8:36:52
